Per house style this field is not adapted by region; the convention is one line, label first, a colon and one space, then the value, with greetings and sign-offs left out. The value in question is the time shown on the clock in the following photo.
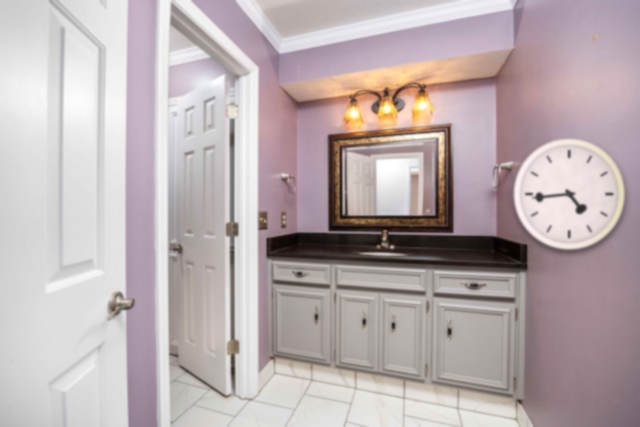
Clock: 4:44
